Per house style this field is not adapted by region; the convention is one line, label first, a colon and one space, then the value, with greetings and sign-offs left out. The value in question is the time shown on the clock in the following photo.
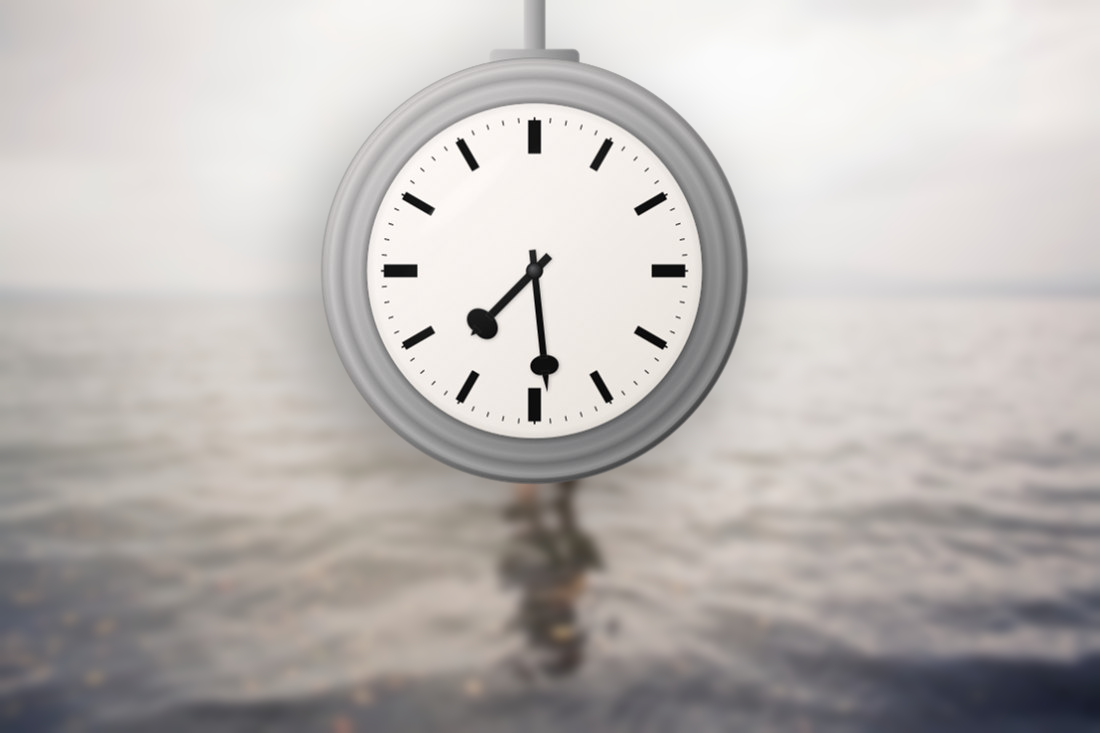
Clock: 7:29
